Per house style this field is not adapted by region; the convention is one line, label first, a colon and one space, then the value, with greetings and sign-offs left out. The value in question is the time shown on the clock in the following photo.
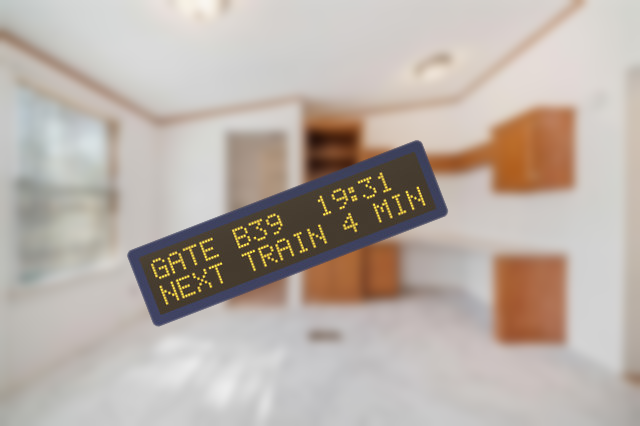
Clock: 19:31
